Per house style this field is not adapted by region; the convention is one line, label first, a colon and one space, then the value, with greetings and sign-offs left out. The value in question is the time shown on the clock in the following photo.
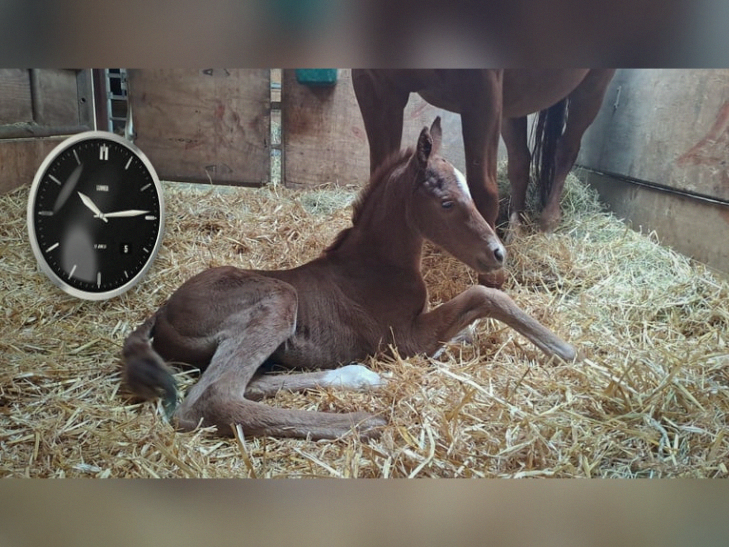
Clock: 10:14
